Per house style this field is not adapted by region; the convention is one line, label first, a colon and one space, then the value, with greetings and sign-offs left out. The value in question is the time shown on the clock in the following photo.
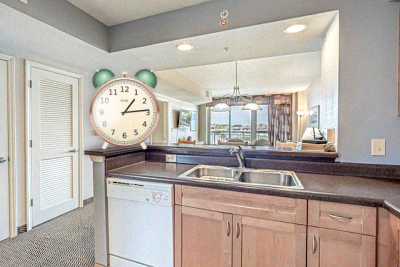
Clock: 1:14
